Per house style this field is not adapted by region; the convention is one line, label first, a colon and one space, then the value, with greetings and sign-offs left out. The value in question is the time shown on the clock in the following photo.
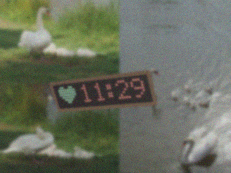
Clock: 11:29
